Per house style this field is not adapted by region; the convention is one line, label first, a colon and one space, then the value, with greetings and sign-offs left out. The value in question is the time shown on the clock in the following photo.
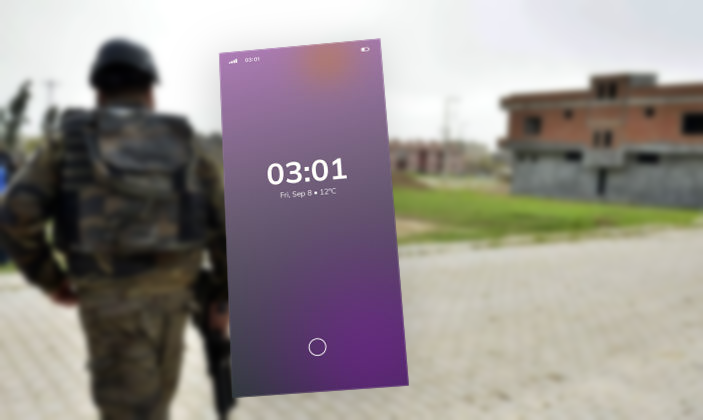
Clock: 3:01
